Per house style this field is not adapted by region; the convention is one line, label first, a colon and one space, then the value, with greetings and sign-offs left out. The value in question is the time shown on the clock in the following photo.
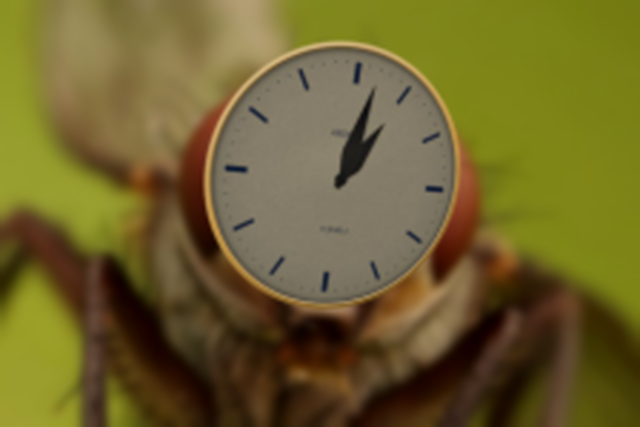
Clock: 1:02
